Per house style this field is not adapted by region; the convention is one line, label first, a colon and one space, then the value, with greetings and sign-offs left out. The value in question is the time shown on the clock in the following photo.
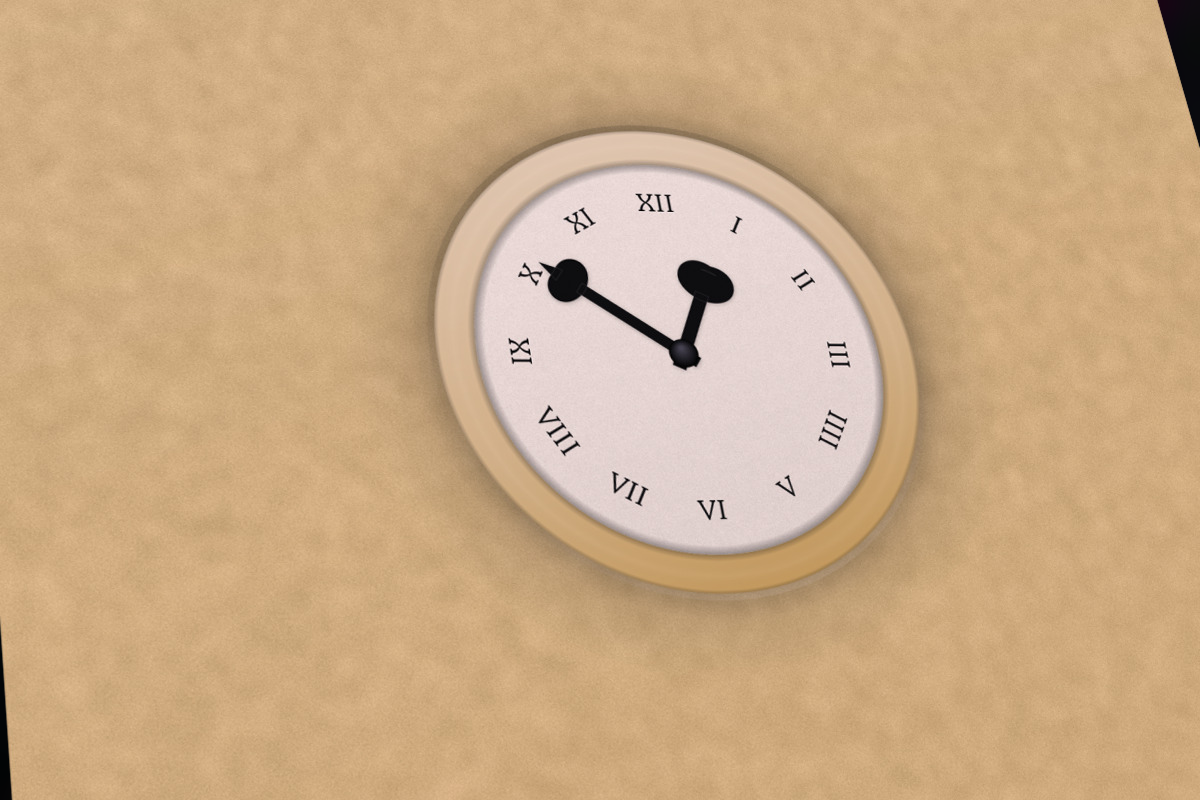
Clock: 12:51
